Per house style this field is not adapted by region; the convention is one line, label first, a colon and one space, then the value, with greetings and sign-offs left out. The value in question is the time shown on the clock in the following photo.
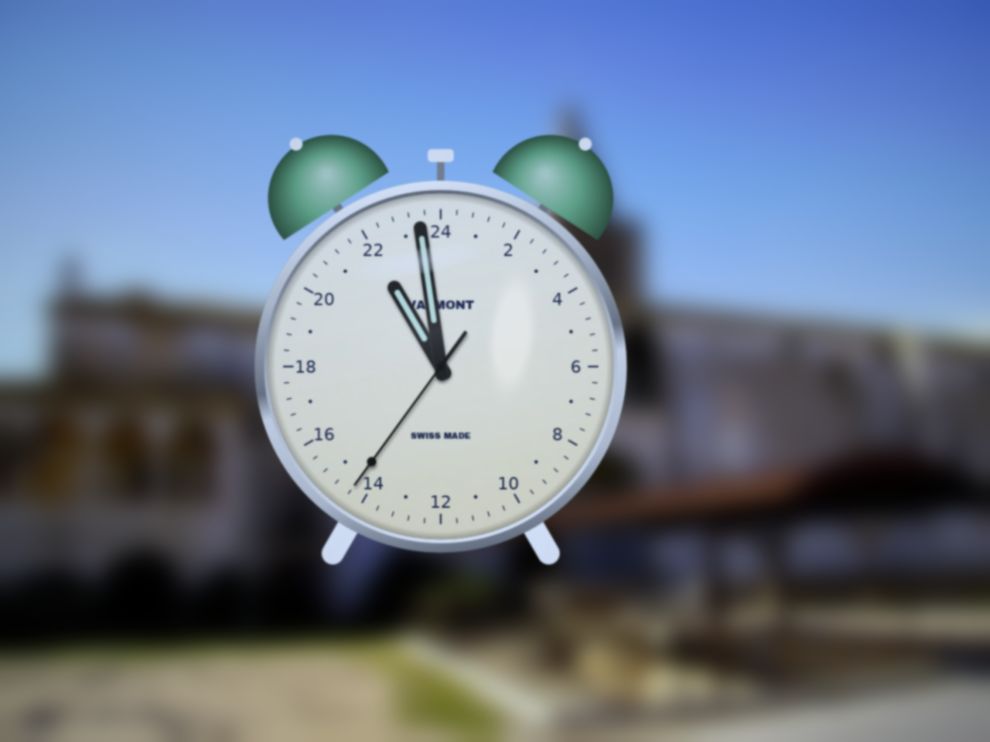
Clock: 21:58:36
